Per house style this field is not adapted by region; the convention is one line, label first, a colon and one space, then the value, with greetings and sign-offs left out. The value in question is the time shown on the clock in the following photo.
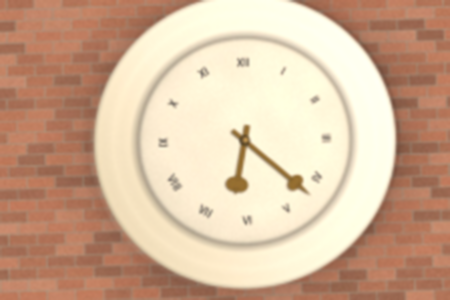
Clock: 6:22
